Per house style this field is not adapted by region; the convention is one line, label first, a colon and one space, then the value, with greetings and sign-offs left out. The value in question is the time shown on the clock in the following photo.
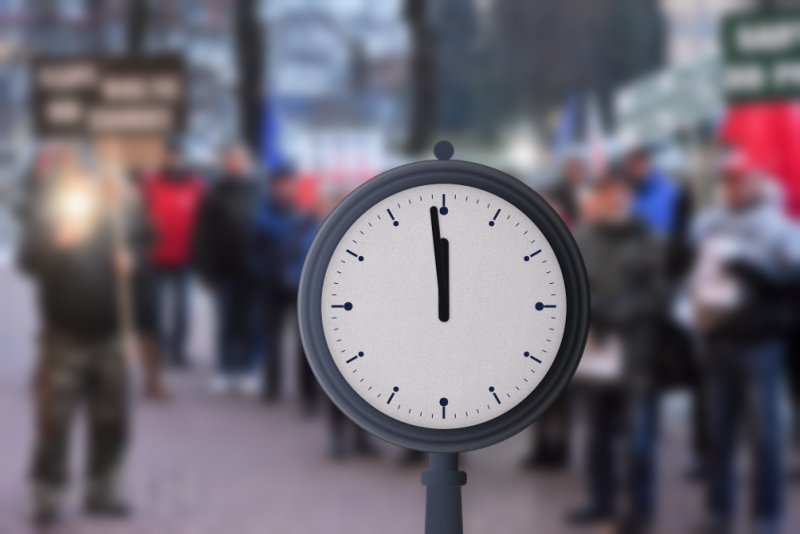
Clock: 11:59
